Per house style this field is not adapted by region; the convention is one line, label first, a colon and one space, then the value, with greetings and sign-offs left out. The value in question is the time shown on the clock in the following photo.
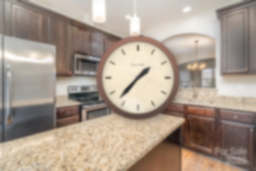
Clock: 1:37
